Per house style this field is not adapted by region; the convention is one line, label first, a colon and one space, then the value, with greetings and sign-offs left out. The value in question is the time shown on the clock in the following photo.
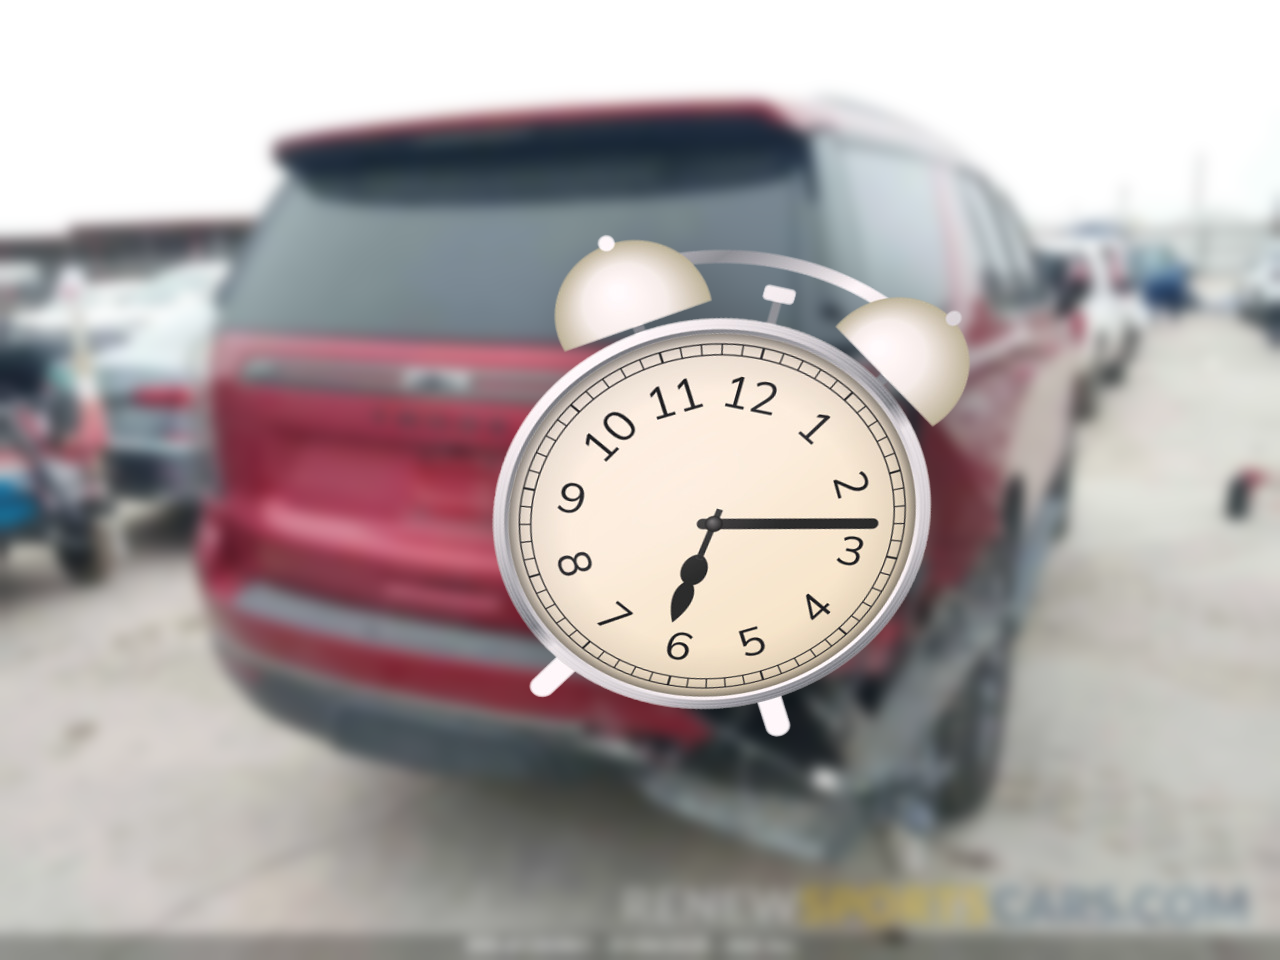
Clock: 6:13
